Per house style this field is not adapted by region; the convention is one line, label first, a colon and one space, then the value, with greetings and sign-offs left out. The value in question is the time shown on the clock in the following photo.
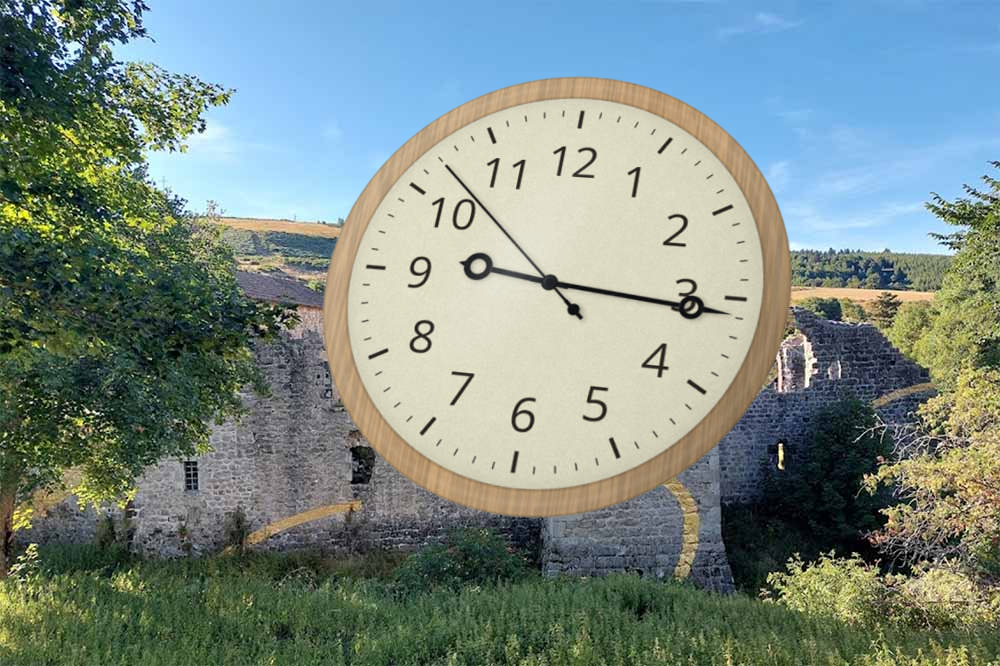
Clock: 9:15:52
